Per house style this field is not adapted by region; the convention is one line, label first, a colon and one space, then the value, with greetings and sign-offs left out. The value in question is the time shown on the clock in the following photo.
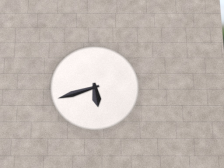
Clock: 5:42
